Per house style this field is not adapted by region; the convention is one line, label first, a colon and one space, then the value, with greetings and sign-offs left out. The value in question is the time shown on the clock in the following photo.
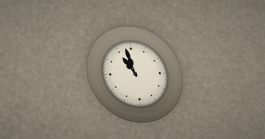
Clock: 10:58
